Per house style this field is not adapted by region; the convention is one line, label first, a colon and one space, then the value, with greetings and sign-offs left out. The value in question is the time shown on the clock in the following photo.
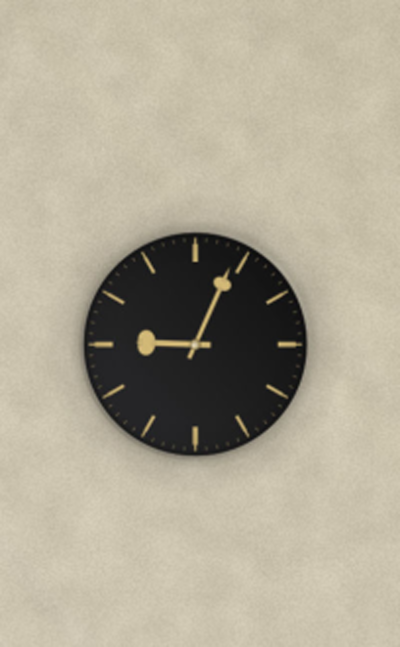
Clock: 9:04
